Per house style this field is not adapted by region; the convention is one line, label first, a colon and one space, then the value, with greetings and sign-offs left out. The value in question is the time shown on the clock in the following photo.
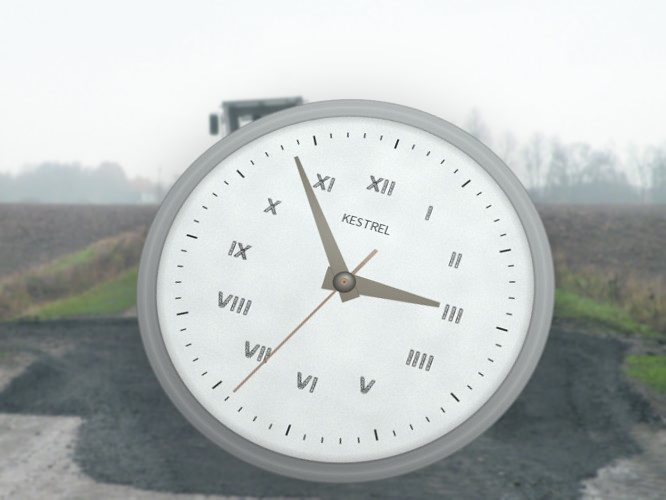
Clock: 2:53:34
